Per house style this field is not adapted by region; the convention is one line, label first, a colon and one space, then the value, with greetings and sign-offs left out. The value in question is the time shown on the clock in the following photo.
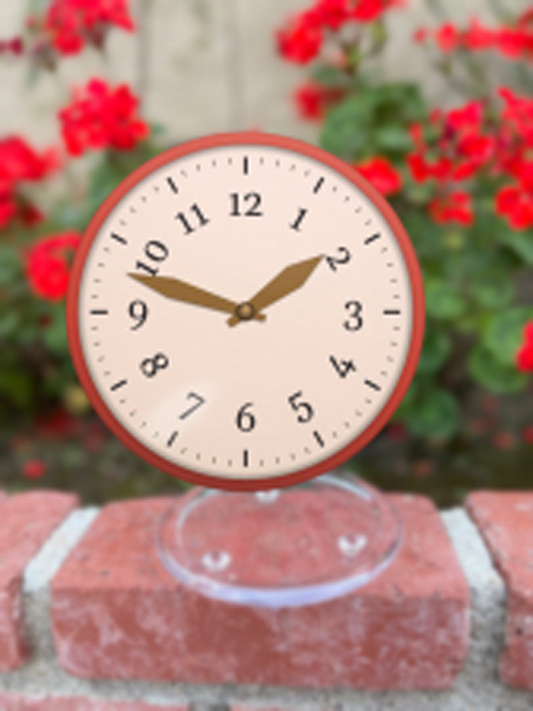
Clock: 1:48
